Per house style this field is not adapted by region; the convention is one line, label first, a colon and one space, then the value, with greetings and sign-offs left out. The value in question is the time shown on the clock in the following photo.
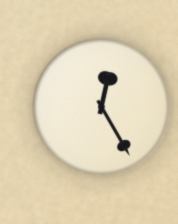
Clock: 12:25
